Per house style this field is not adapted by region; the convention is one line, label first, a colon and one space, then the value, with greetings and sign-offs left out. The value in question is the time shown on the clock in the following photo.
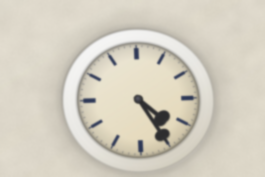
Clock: 4:25
